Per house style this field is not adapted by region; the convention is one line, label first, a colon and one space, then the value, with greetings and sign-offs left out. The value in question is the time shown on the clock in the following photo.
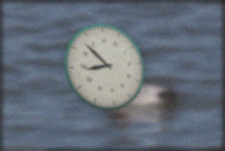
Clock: 7:48
